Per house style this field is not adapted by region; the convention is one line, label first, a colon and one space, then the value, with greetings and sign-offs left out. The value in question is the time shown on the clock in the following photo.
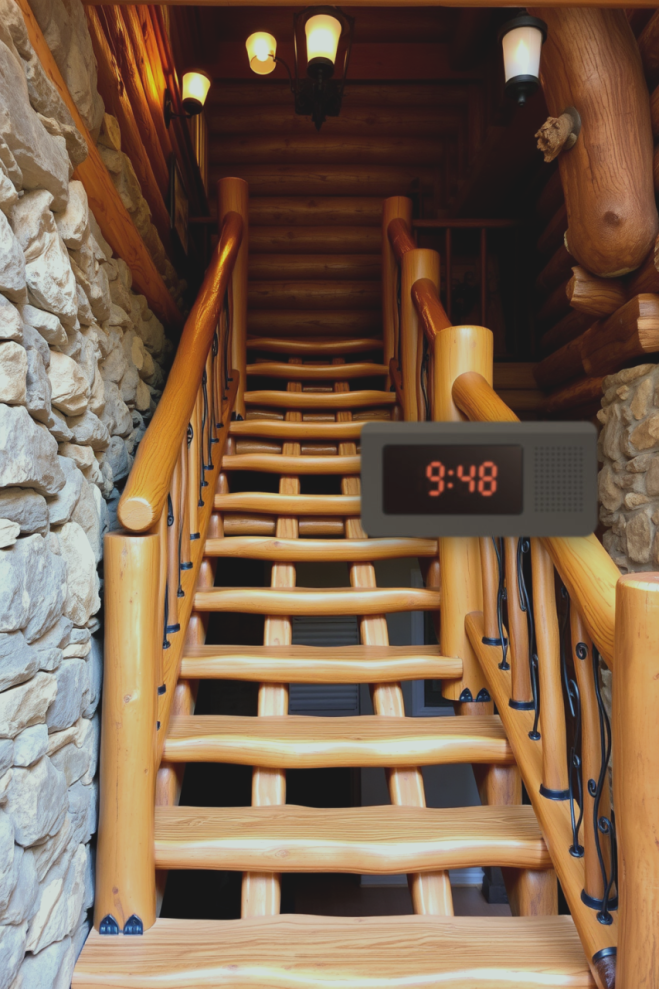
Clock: 9:48
